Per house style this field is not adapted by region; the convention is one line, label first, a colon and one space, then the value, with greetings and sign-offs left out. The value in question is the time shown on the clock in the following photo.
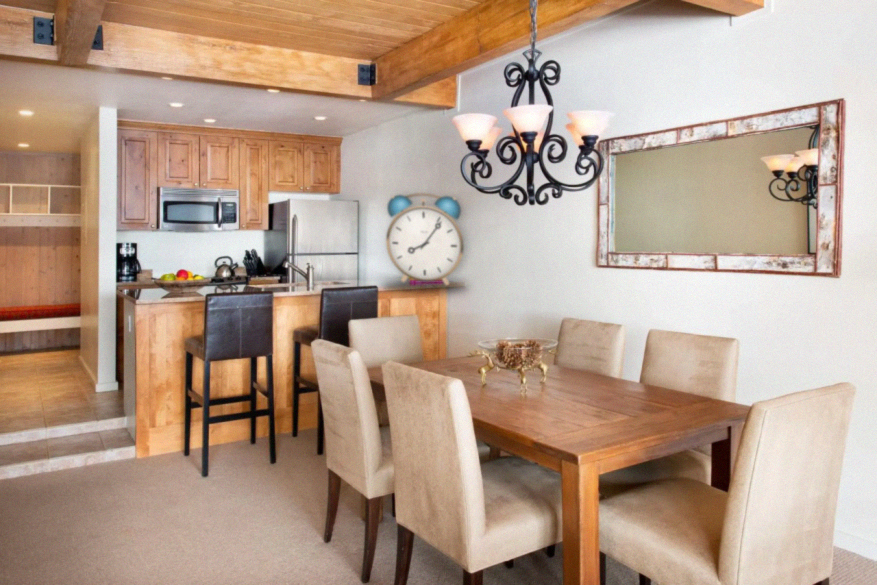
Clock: 8:06
